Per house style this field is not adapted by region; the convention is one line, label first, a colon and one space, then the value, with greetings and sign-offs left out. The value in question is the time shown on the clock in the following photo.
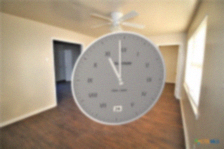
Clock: 10:59
